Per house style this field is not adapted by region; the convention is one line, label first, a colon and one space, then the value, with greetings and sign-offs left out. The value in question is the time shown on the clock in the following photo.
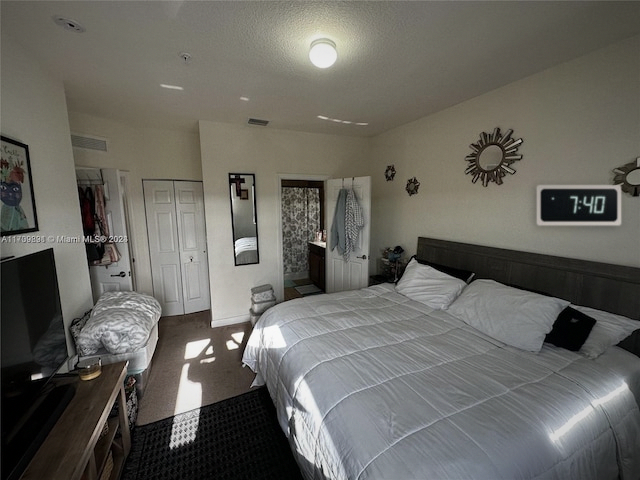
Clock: 7:40
